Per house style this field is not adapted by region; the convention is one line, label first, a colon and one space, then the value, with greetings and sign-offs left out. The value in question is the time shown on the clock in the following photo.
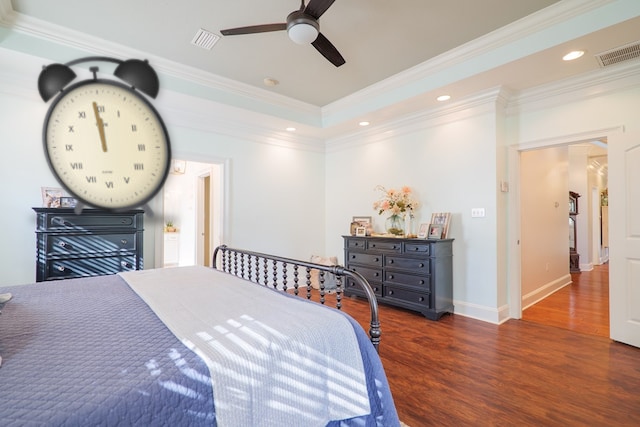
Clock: 11:59
